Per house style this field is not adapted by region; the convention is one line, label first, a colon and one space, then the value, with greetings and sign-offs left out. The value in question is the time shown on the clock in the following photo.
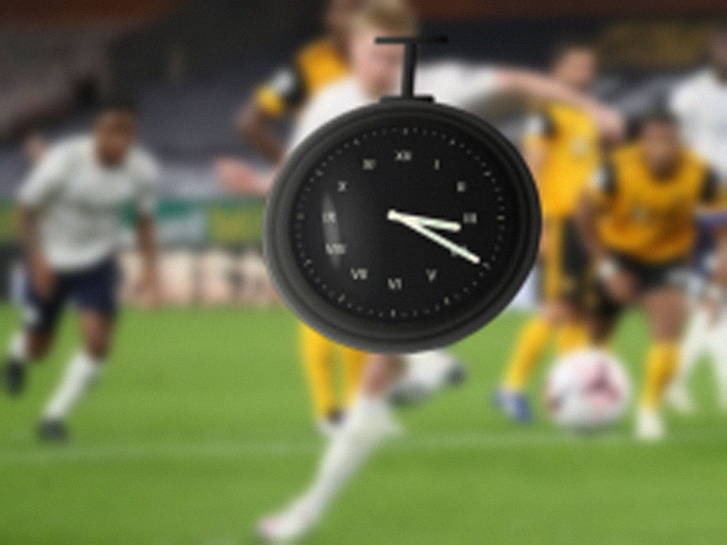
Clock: 3:20
